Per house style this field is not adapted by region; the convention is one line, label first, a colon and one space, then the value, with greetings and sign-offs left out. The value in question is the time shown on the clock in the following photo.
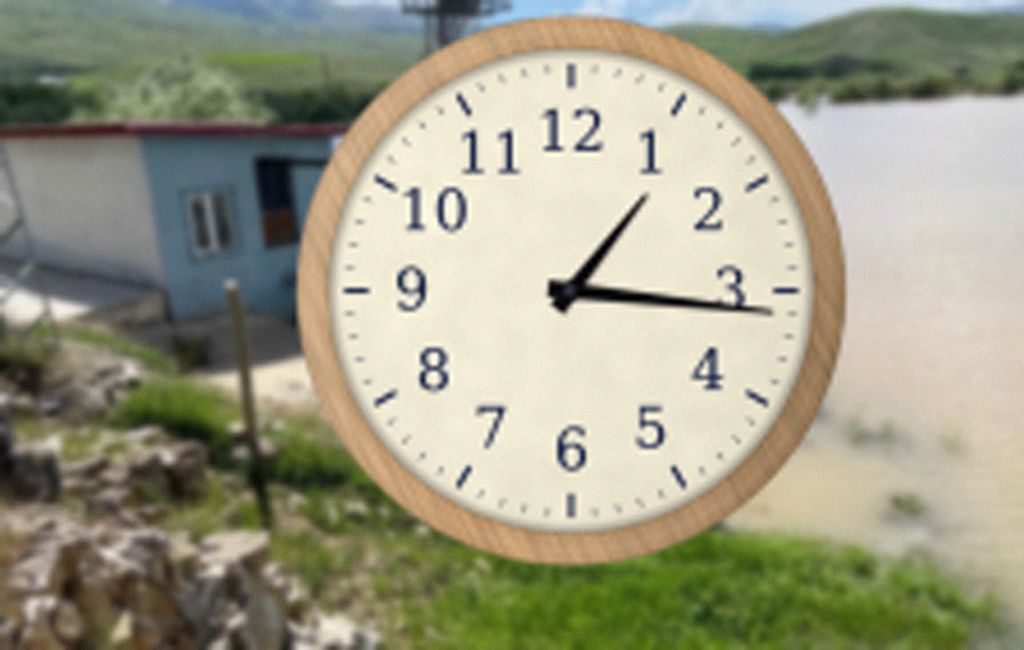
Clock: 1:16
